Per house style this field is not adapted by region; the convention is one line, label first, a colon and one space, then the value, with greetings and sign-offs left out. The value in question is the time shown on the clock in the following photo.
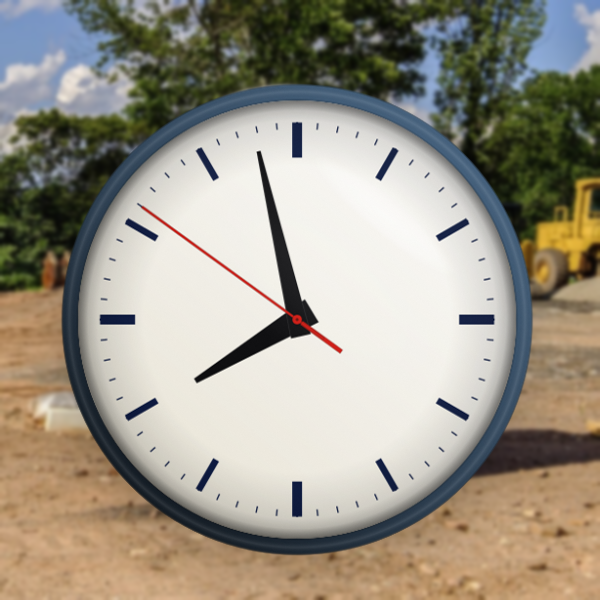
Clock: 7:57:51
